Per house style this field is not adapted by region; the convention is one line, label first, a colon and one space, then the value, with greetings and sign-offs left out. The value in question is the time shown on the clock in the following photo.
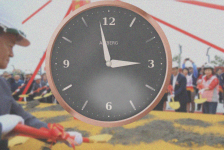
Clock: 2:58
